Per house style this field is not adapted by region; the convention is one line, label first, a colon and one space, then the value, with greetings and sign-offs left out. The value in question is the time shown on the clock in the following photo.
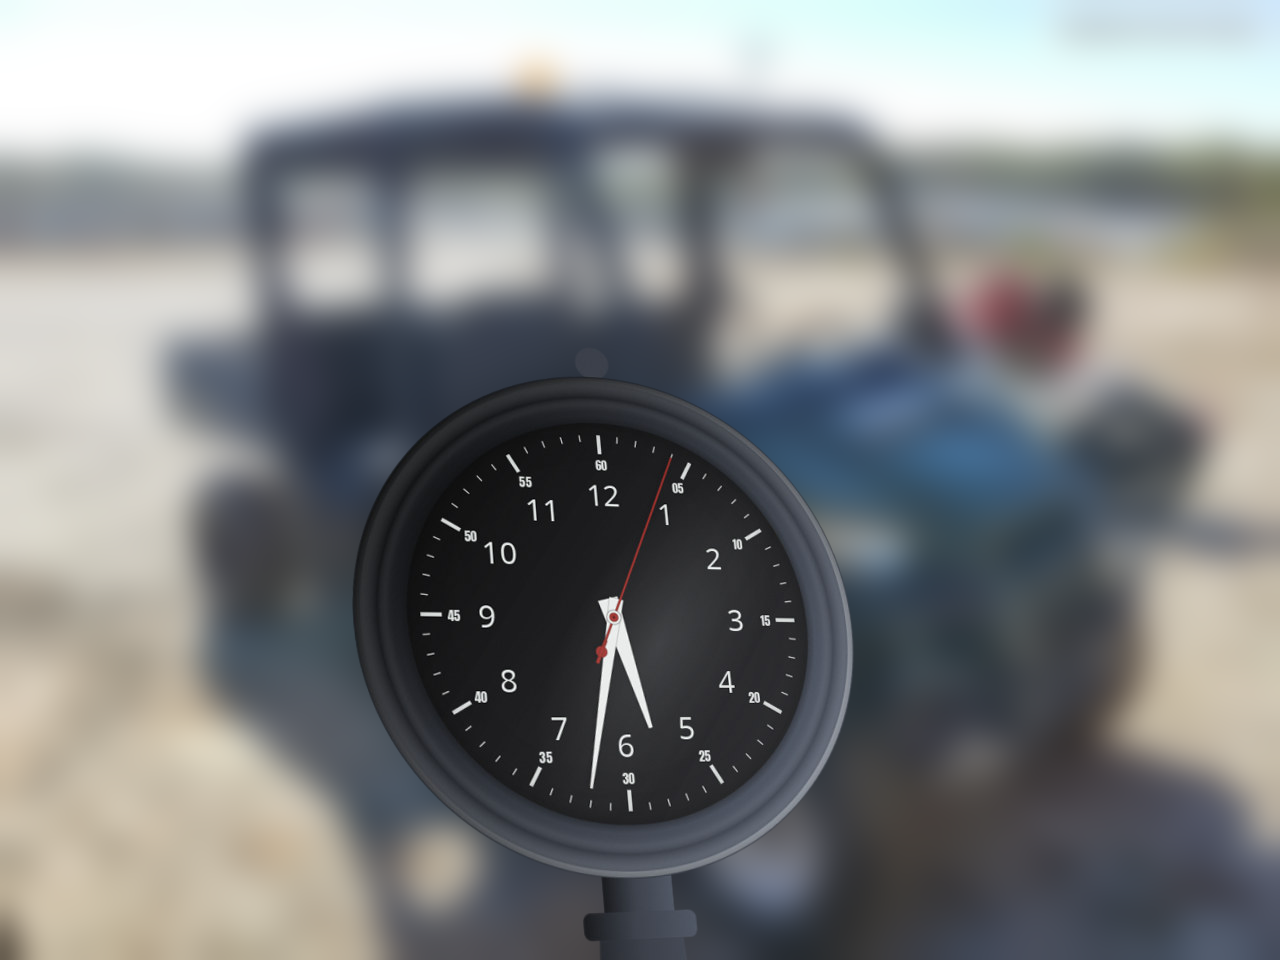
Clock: 5:32:04
